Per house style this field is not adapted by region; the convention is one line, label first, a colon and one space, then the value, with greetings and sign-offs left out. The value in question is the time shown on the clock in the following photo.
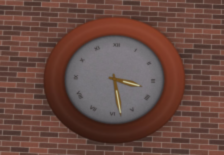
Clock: 3:28
